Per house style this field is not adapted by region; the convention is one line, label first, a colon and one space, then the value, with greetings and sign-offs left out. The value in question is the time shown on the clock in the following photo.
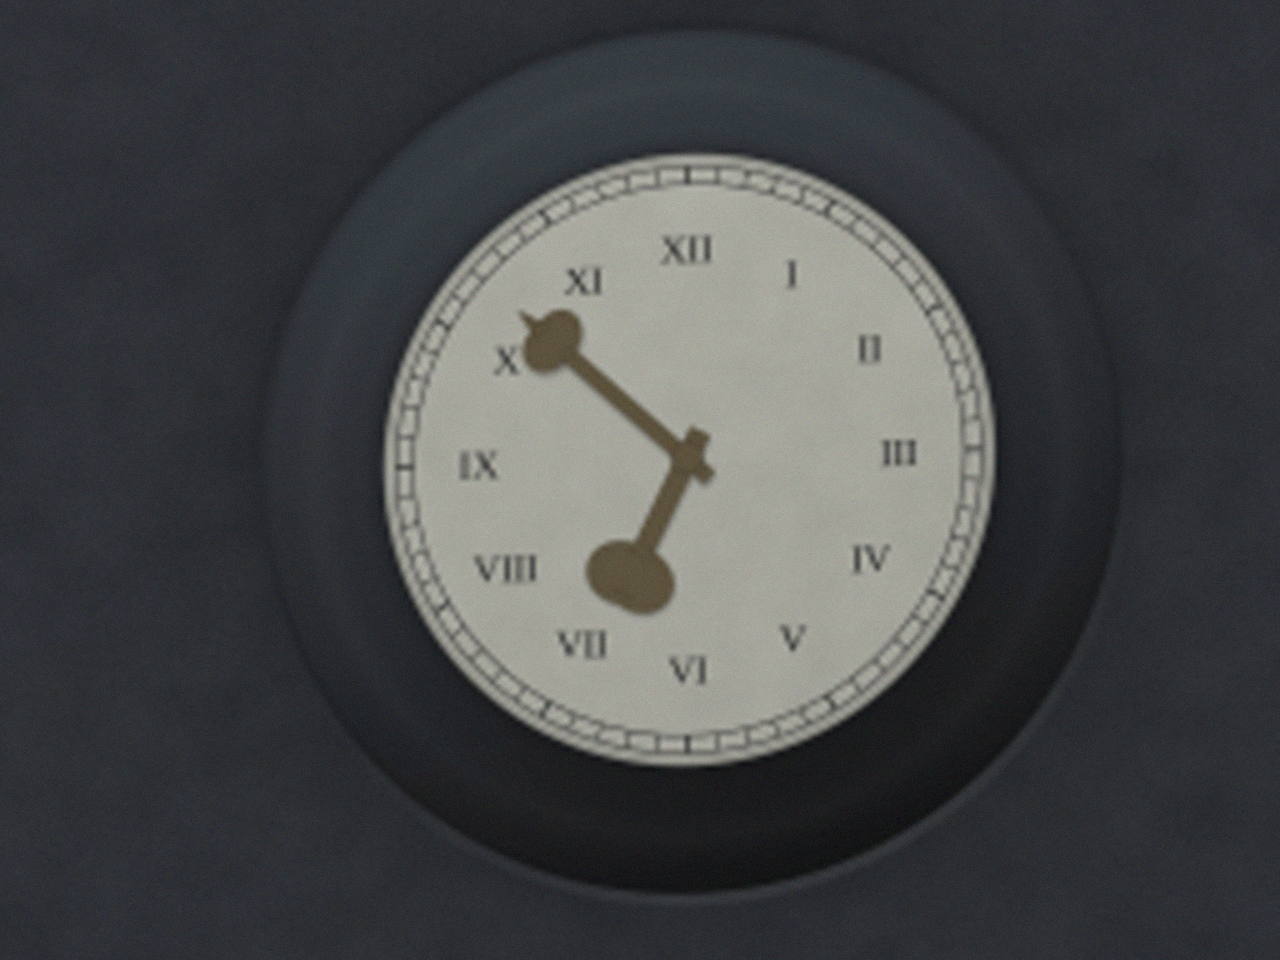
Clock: 6:52
